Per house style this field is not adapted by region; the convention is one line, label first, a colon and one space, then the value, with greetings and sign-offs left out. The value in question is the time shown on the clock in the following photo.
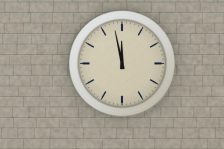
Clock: 11:58
